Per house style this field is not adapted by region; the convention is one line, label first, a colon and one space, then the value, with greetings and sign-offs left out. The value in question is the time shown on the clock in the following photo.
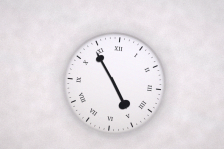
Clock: 4:54
